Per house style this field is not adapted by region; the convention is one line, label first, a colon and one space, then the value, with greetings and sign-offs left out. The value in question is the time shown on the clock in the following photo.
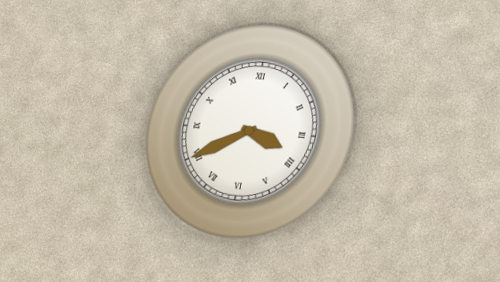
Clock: 3:40
